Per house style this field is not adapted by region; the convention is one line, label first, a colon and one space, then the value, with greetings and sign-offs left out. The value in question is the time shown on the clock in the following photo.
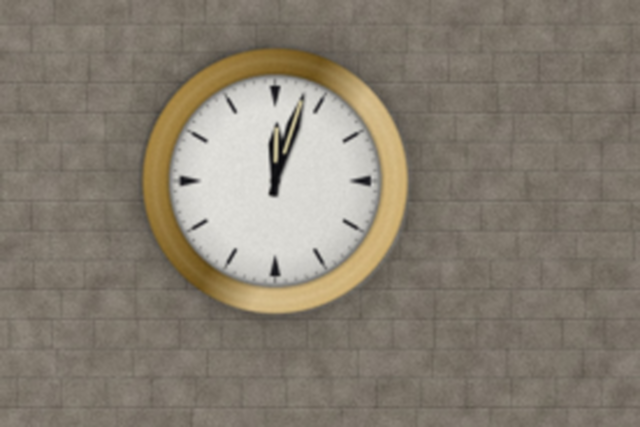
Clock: 12:03
